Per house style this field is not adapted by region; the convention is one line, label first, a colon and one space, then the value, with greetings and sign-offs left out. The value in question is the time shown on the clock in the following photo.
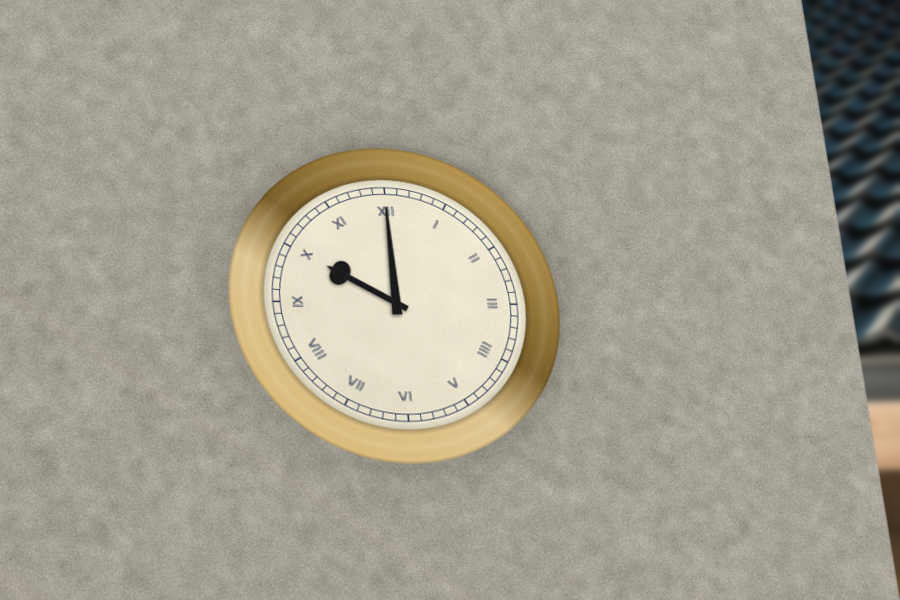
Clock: 10:00
